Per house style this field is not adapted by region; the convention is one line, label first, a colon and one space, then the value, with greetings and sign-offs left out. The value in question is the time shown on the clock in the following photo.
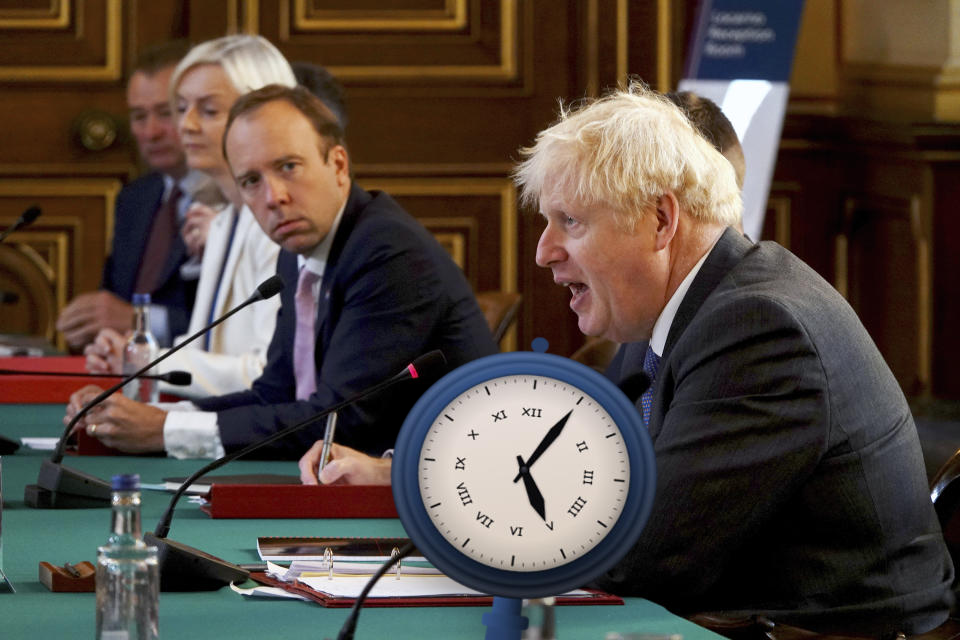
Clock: 5:05
